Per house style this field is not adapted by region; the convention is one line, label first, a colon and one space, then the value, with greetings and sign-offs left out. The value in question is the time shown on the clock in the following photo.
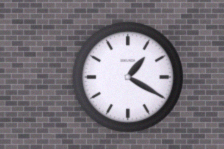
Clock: 1:20
